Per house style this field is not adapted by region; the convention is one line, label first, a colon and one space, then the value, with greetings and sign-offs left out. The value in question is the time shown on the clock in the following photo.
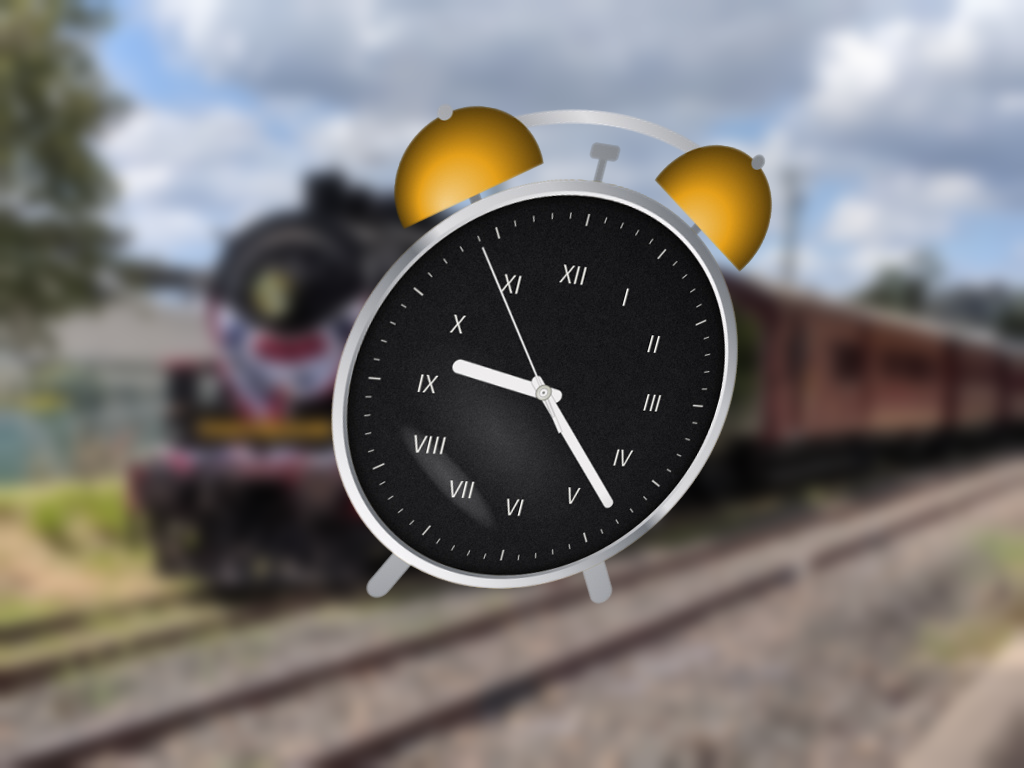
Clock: 9:22:54
